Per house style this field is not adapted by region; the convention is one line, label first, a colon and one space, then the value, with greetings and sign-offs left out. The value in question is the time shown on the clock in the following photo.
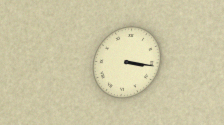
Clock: 3:16
